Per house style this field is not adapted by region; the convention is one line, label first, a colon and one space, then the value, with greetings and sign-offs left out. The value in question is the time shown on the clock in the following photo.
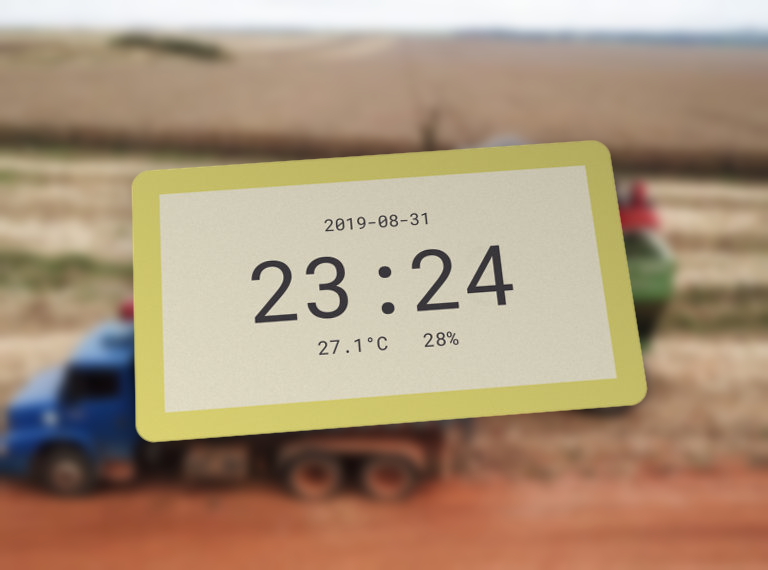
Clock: 23:24
